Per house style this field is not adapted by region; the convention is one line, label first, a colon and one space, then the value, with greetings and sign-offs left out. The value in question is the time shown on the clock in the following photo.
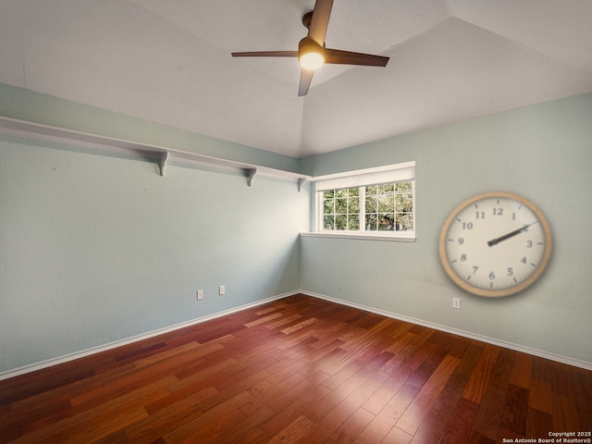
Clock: 2:10
